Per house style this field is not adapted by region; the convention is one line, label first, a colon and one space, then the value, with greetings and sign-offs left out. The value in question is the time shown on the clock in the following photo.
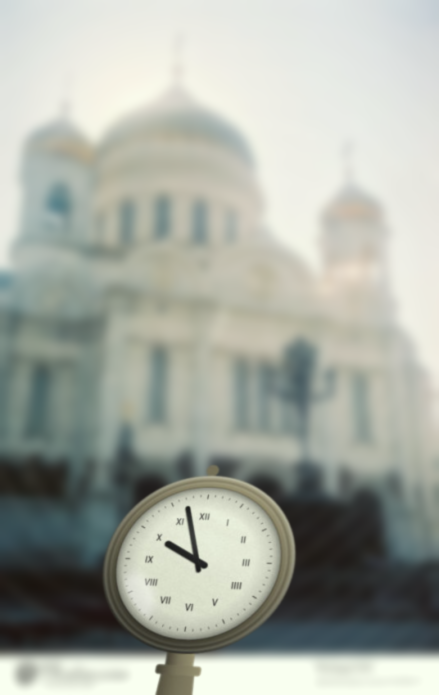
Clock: 9:57
